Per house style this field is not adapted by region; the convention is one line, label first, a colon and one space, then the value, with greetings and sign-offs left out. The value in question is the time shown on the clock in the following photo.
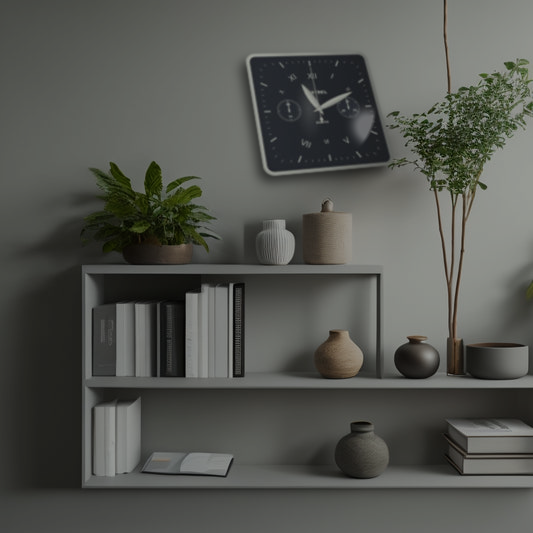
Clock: 11:11
